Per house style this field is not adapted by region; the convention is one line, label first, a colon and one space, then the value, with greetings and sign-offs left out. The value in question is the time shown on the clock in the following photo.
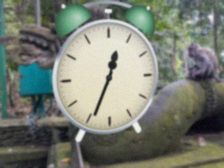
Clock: 12:34
